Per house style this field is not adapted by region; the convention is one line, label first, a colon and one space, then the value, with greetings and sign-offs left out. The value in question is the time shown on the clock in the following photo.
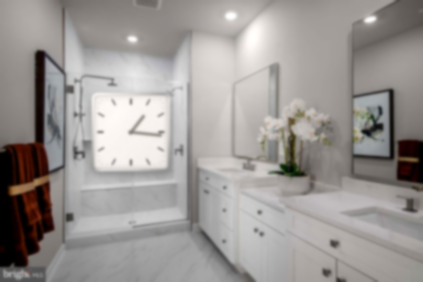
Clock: 1:16
